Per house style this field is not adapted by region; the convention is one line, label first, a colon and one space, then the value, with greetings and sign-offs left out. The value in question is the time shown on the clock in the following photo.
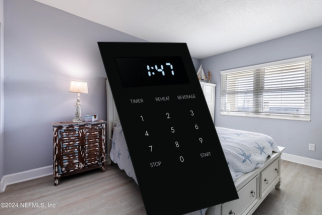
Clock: 1:47
